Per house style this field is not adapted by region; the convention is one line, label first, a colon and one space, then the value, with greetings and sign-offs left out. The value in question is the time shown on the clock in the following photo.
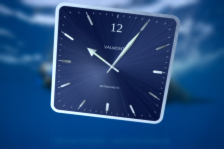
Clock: 10:05
